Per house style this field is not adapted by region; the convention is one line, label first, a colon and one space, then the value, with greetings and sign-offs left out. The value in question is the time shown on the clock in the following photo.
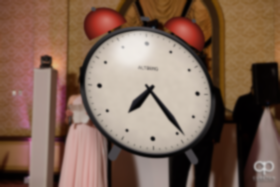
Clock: 7:24
